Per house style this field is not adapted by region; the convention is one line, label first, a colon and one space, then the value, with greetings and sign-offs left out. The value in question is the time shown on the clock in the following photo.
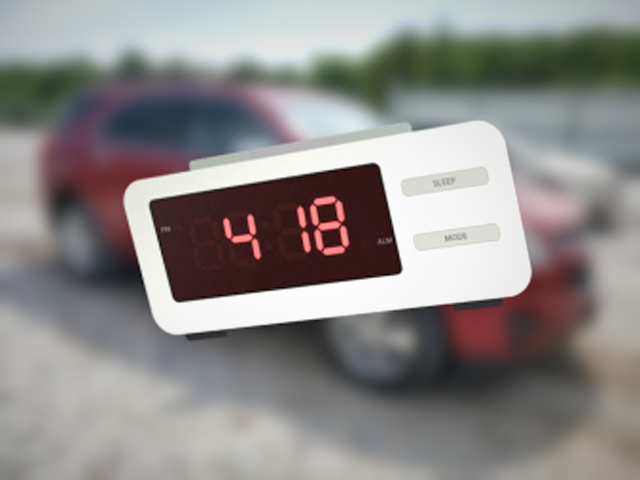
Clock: 4:18
